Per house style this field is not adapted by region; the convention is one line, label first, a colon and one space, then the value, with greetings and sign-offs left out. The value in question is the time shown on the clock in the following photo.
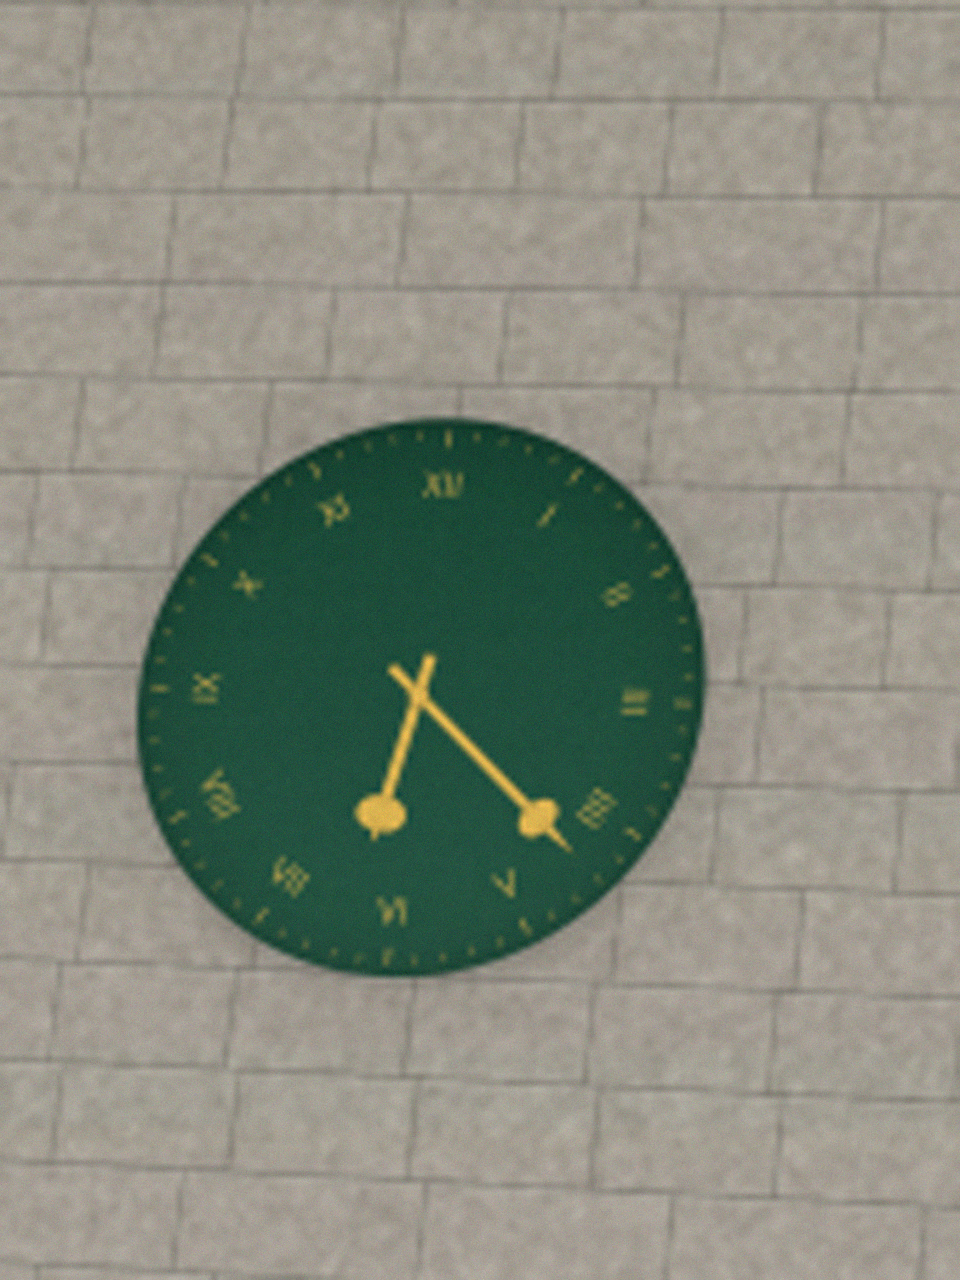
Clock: 6:22
